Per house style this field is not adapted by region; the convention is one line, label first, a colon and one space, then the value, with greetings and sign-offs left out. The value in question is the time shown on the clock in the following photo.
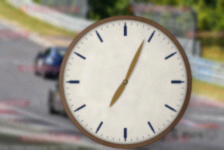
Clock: 7:04
